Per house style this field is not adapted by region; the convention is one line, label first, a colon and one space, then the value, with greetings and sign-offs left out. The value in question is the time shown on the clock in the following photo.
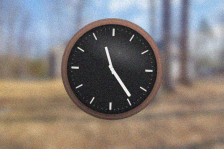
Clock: 11:24
